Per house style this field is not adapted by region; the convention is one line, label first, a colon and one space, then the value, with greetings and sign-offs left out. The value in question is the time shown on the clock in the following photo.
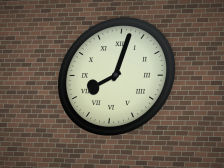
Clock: 8:02
